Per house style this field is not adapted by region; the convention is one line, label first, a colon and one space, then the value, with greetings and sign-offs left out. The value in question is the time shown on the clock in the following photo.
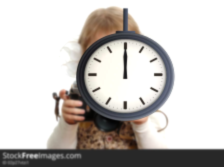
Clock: 12:00
